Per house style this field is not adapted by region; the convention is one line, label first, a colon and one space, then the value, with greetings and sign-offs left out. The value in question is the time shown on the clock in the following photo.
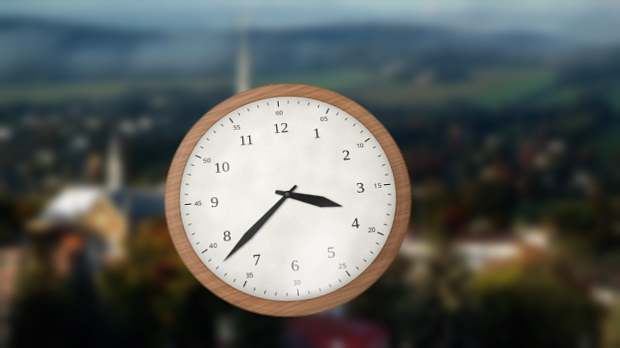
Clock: 3:38
